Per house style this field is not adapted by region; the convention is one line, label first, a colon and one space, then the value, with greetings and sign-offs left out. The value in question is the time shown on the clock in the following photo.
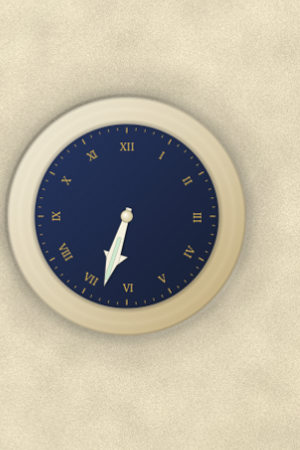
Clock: 6:33
